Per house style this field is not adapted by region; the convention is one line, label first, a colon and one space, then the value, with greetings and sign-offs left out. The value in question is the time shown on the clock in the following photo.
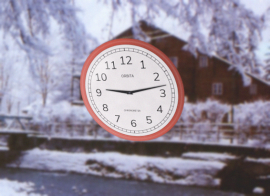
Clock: 9:13
